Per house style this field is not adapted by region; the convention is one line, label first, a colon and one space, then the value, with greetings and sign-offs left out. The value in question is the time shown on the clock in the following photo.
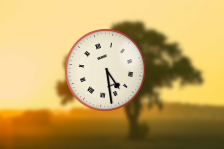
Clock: 5:32
